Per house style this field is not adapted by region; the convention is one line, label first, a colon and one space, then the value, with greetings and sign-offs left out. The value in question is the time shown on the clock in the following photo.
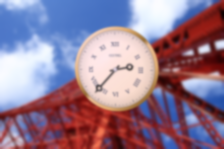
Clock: 2:37
